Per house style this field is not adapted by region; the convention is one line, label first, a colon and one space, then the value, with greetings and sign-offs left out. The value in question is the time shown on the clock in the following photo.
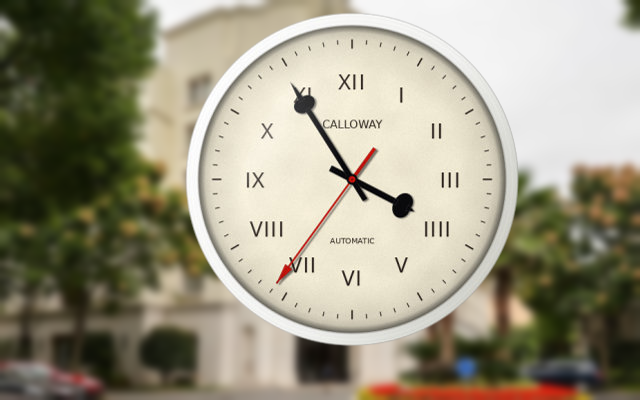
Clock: 3:54:36
